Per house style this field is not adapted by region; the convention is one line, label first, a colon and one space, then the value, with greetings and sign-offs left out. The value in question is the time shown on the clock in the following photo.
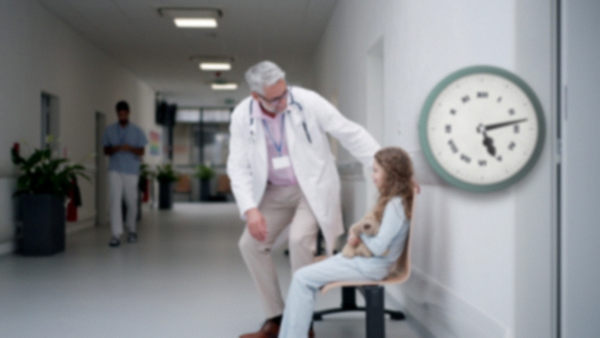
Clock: 5:13
